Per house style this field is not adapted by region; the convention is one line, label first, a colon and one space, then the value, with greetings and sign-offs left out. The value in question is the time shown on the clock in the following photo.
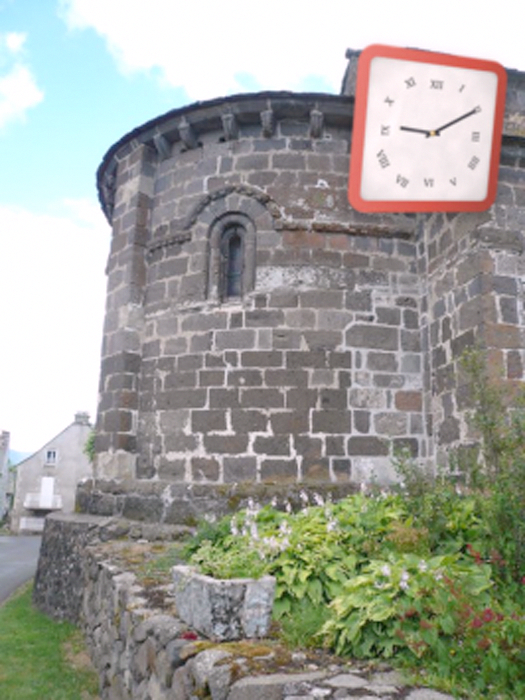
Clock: 9:10
